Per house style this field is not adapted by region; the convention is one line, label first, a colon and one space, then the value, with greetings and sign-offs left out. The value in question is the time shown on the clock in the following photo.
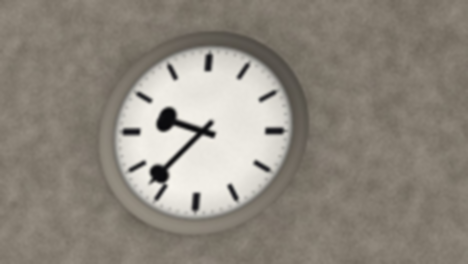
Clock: 9:37
